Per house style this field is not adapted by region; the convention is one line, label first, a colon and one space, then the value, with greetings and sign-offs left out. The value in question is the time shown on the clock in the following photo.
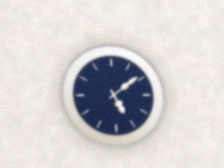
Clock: 5:09
